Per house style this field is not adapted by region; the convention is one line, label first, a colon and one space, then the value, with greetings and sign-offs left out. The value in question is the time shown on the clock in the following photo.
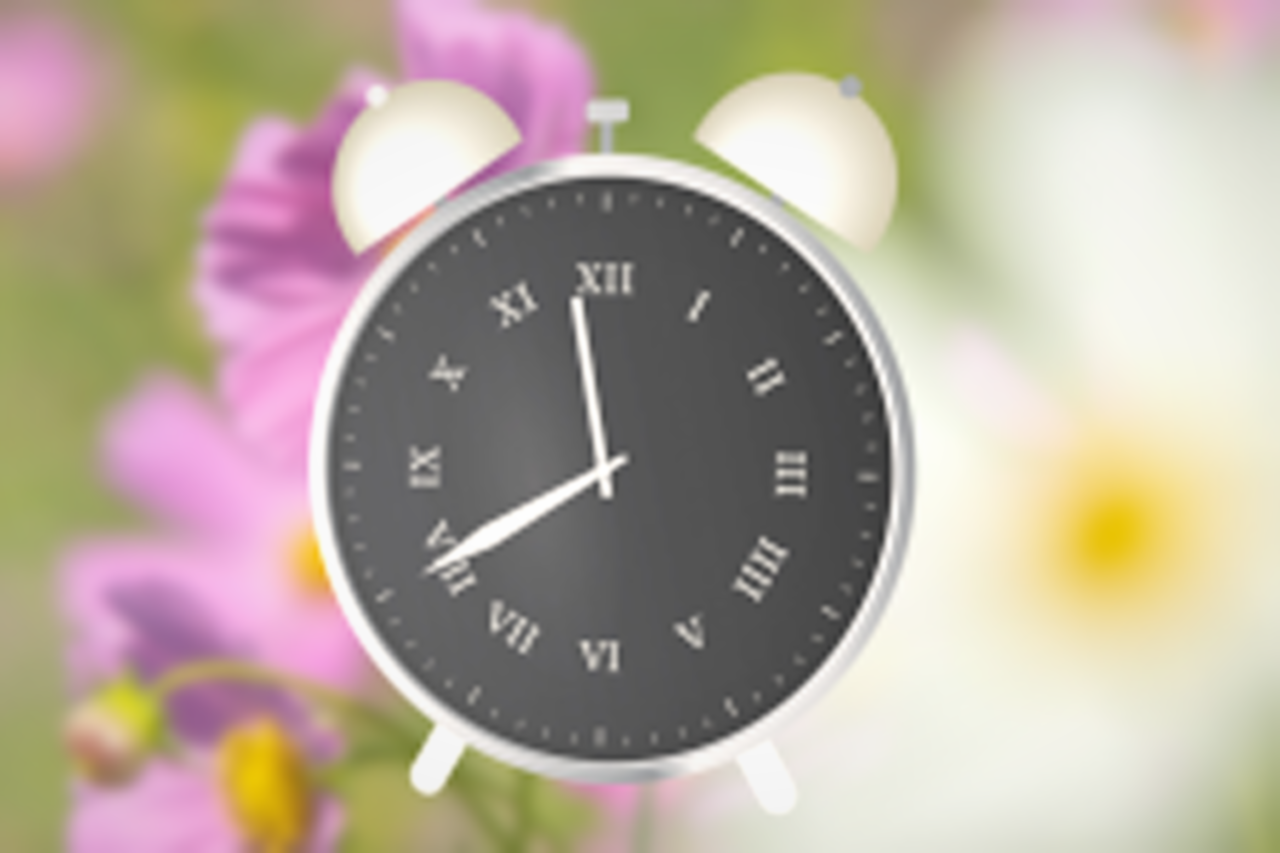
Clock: 11:40
